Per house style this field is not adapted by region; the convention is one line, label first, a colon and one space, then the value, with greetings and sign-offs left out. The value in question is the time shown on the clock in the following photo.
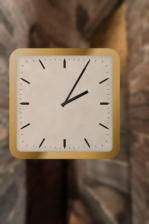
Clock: 2:05
